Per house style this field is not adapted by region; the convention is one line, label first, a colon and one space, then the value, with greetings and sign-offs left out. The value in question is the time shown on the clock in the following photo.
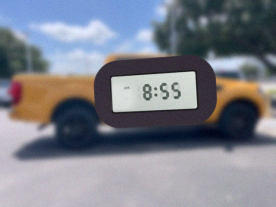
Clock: 8:55
